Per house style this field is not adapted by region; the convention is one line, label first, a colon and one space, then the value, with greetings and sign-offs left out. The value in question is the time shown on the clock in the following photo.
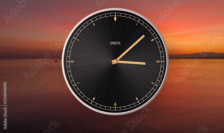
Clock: 3:08
